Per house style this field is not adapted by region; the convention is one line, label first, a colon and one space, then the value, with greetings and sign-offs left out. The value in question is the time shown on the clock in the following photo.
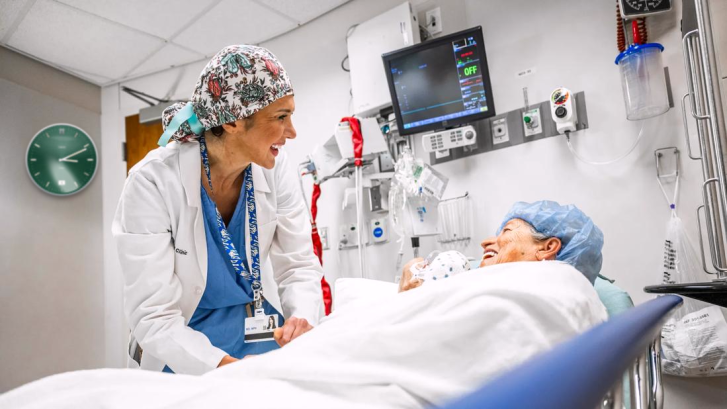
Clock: 3:11
